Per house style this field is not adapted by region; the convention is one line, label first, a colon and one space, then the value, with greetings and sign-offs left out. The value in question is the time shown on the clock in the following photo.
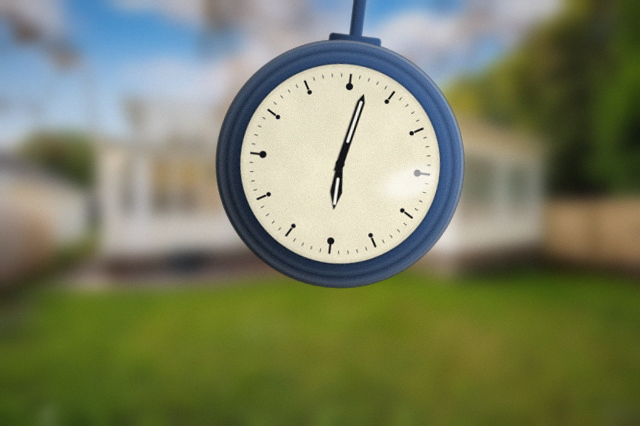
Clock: 6:02
